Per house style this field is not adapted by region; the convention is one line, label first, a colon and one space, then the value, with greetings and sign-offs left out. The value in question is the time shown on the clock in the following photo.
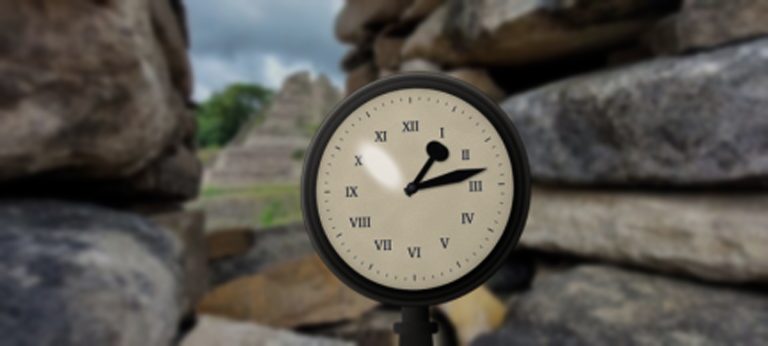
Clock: 1:13
